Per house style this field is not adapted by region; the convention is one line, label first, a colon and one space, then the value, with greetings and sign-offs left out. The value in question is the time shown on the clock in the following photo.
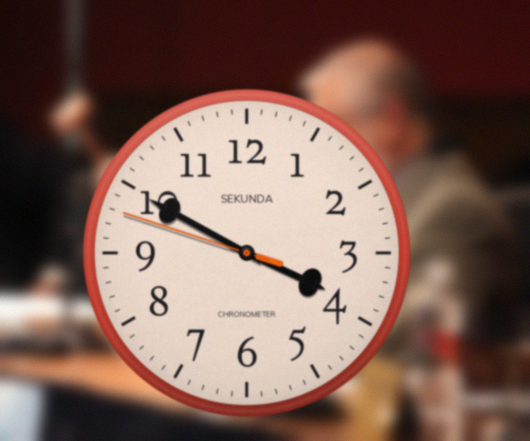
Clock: 3:49:48
